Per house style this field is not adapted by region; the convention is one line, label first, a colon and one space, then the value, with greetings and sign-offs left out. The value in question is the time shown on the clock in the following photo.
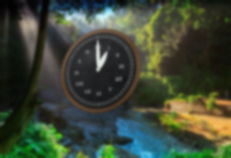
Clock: 1:00
